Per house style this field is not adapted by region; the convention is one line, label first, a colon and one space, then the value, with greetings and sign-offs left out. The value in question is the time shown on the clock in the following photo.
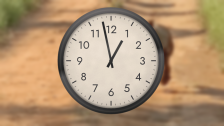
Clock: 12:58
